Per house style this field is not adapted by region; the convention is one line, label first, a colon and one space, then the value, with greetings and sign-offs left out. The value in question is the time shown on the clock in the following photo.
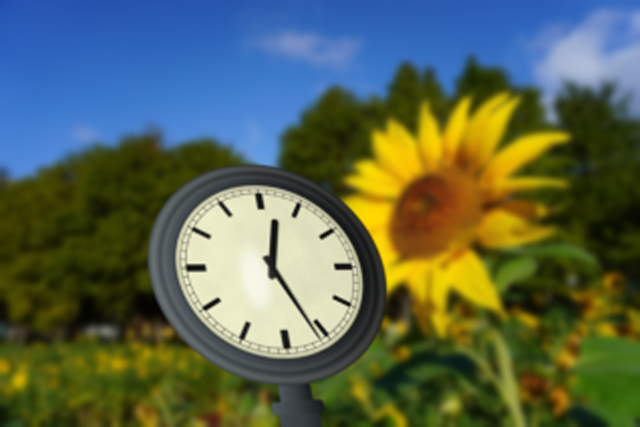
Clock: 12:26
